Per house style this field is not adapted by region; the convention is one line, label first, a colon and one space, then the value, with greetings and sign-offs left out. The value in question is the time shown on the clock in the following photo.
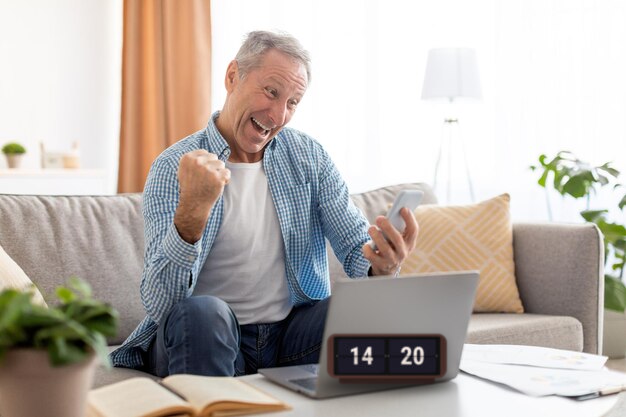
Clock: 14:20
